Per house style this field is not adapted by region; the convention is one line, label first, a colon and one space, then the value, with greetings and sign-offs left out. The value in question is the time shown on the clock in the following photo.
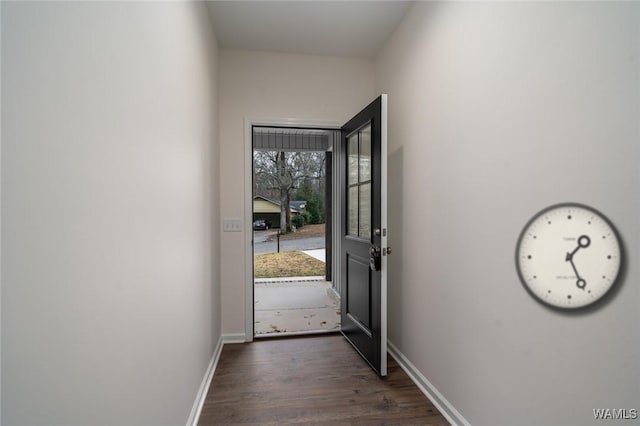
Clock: 1:26
